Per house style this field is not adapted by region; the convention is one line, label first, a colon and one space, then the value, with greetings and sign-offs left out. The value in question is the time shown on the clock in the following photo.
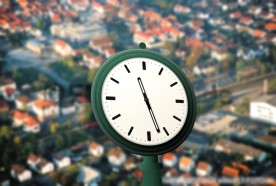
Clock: 11:27
